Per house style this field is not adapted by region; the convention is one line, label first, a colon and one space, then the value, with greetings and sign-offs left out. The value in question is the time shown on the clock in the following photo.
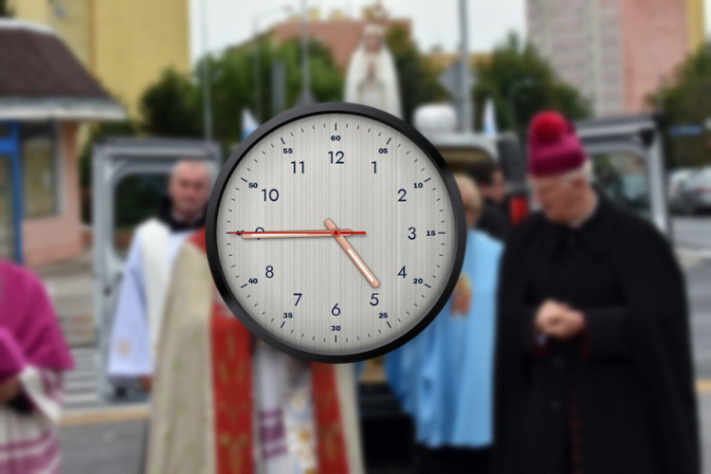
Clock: 4:44:45
